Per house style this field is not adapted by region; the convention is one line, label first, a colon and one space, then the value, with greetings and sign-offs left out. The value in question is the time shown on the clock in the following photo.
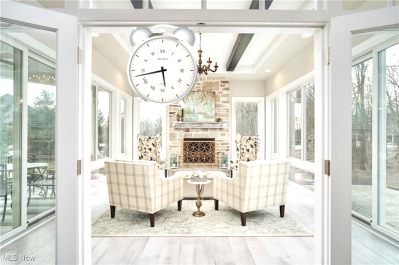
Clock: 5:43
